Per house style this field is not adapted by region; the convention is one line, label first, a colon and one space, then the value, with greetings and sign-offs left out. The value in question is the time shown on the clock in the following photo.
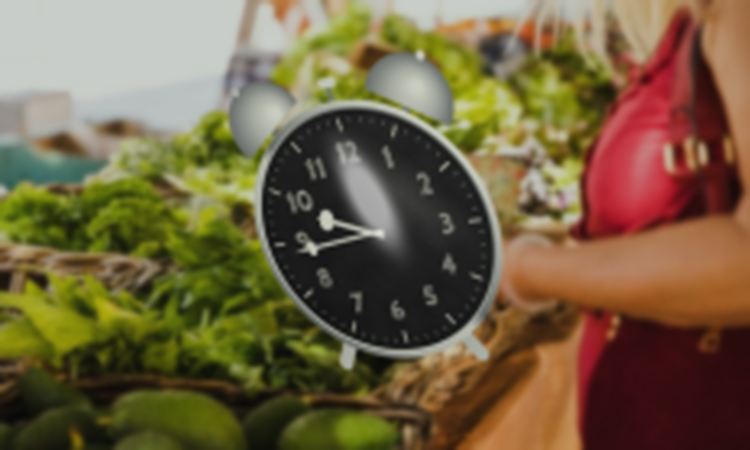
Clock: 9:44
